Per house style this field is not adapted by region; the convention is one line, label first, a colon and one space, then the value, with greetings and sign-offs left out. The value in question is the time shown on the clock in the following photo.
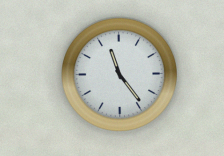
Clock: 11:24
